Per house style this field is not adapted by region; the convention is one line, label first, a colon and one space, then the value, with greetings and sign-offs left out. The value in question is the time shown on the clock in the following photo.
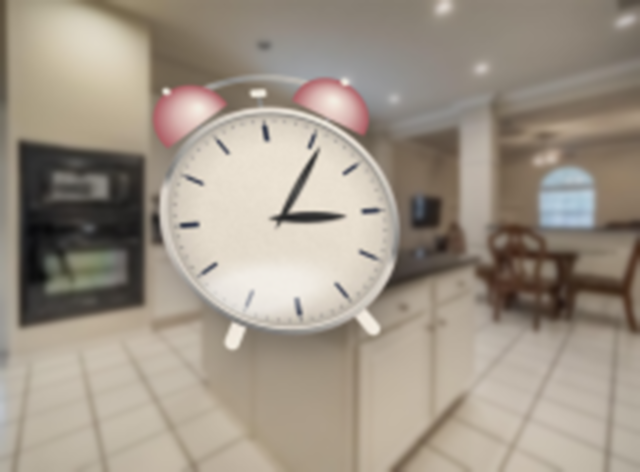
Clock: 3:06
